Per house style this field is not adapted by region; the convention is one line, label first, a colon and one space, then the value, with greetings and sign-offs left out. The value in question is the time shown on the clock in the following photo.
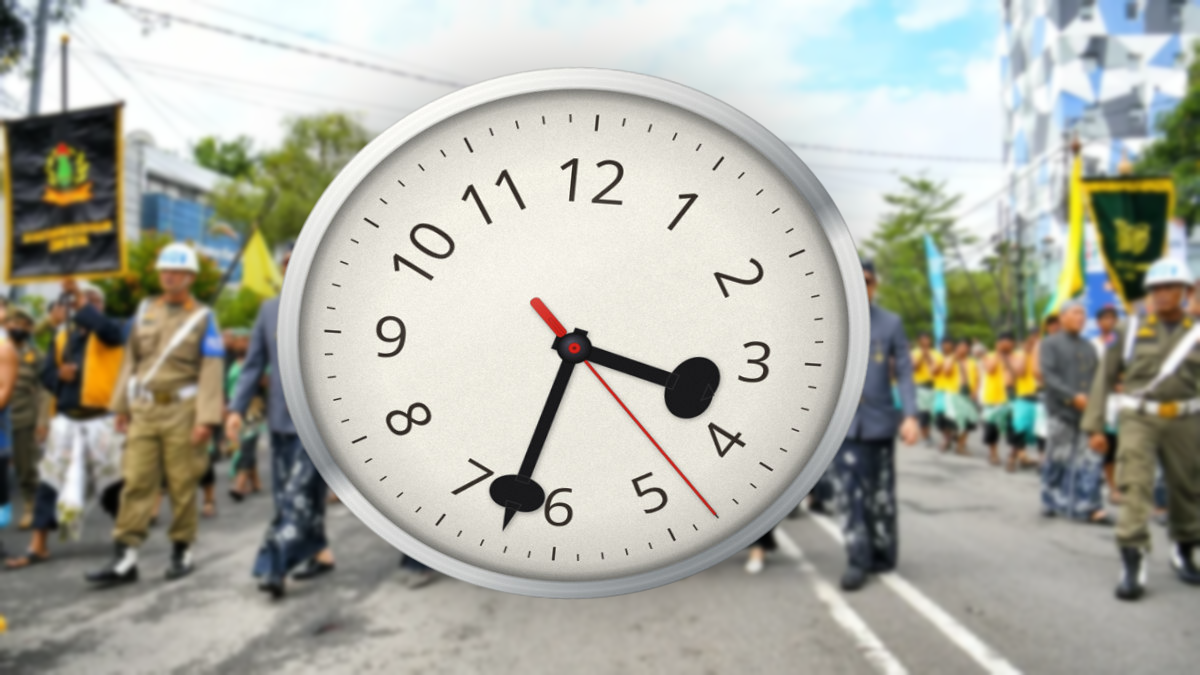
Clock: 3:32:23
